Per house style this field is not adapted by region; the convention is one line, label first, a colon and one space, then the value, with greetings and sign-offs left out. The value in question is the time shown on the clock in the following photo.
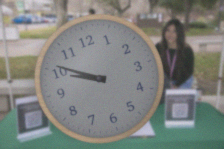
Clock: 9:51
